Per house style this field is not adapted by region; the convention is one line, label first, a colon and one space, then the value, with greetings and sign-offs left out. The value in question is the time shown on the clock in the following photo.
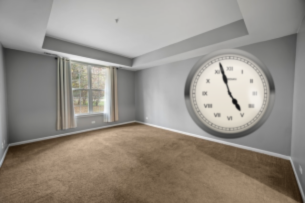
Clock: 4:57
